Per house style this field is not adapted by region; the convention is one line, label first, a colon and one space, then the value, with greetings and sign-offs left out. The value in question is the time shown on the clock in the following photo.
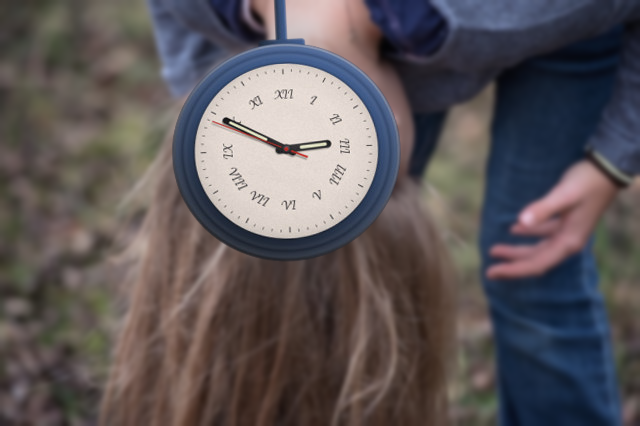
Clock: 2:49:49
